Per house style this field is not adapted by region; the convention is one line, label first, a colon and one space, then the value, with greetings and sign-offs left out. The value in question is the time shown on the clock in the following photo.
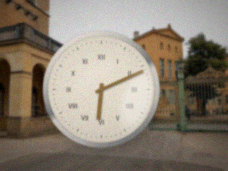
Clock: 6:11
